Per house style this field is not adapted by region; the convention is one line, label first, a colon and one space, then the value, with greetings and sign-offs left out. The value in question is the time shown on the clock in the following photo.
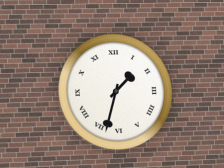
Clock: 1:33
